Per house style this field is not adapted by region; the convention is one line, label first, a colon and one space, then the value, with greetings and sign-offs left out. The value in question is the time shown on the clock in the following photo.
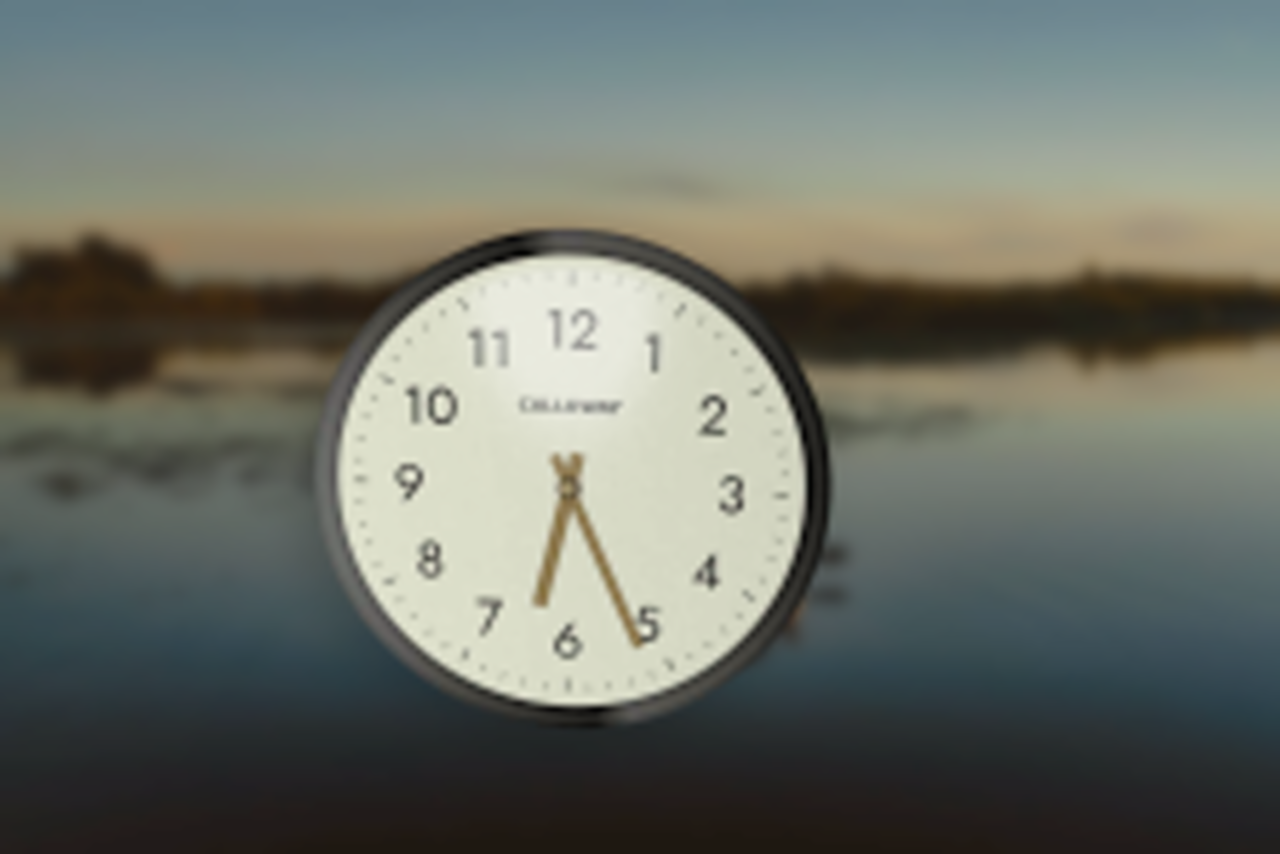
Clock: 6:26
